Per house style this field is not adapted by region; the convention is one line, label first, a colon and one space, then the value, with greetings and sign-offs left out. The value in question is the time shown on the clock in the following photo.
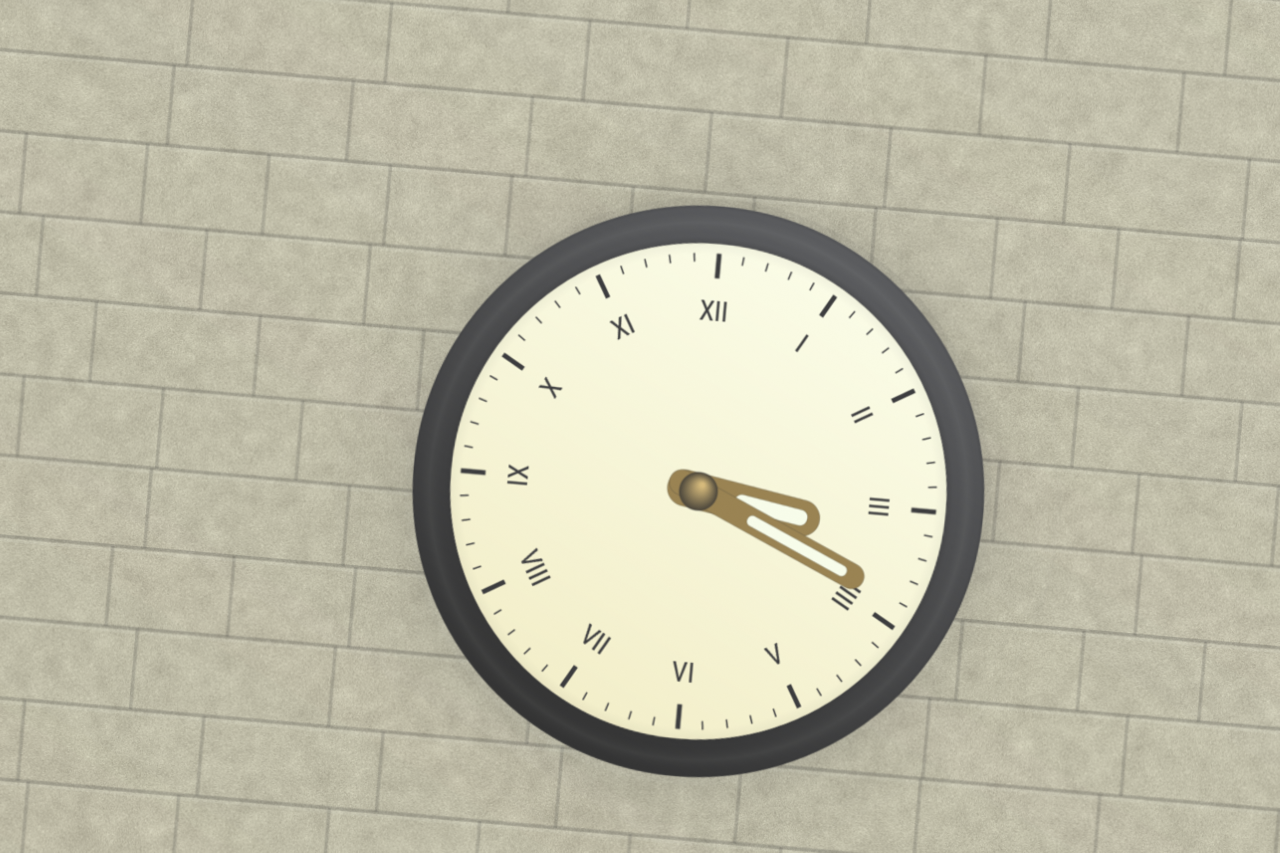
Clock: 3:19
